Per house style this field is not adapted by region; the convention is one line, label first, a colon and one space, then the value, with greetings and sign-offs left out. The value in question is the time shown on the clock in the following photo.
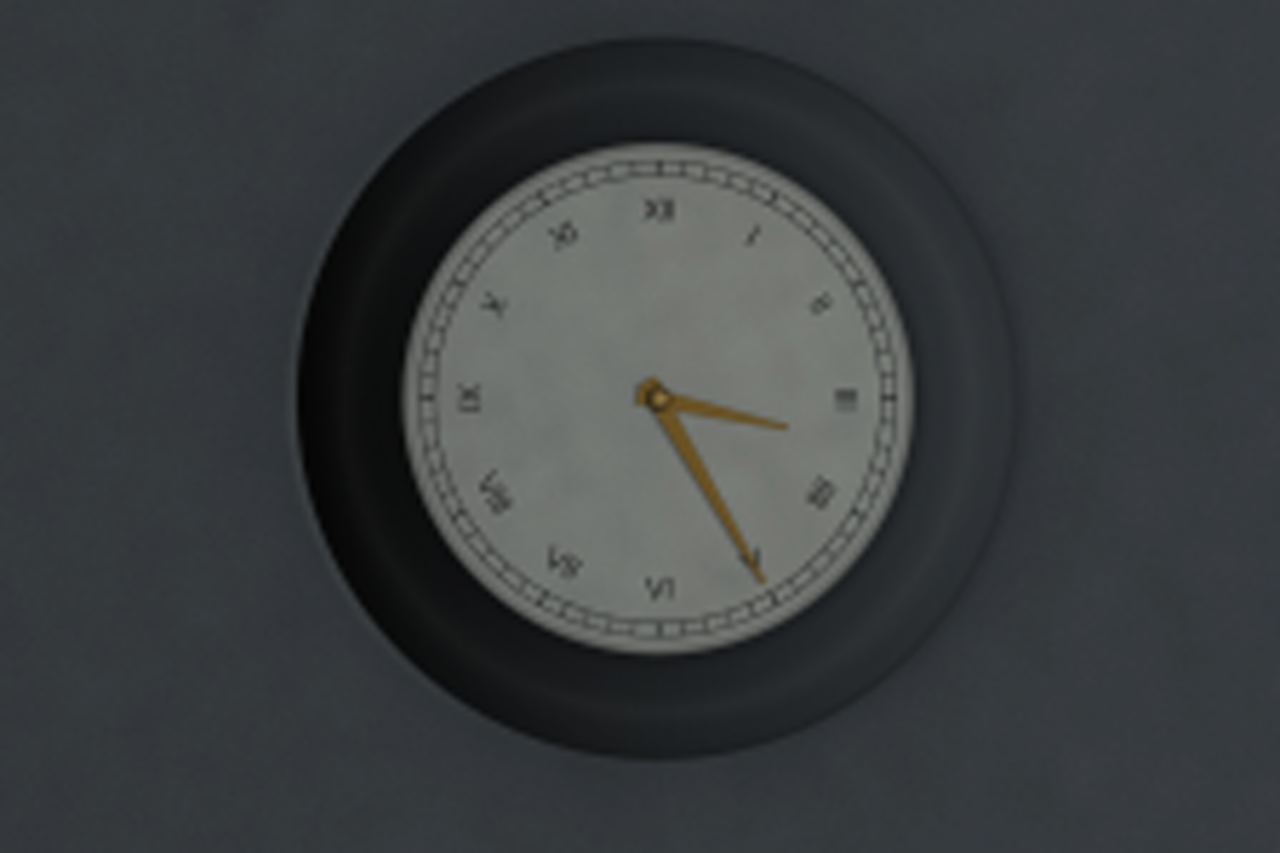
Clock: 3:25
